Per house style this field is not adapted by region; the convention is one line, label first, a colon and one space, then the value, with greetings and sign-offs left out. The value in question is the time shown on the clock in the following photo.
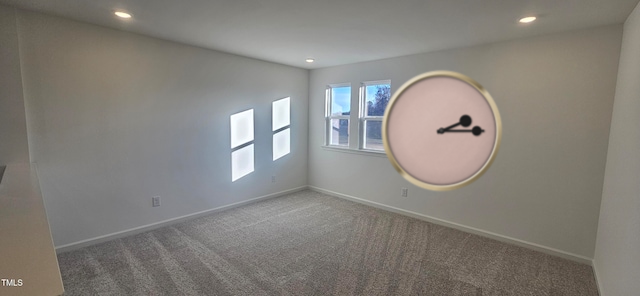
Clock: 2:15
